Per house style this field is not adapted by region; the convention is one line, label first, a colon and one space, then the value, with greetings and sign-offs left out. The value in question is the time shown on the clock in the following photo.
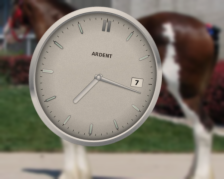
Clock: 7:17
